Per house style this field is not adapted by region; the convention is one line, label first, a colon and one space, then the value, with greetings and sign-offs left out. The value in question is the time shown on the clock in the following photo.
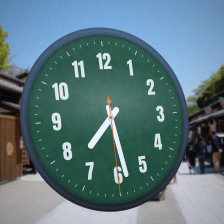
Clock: 7:28:30
